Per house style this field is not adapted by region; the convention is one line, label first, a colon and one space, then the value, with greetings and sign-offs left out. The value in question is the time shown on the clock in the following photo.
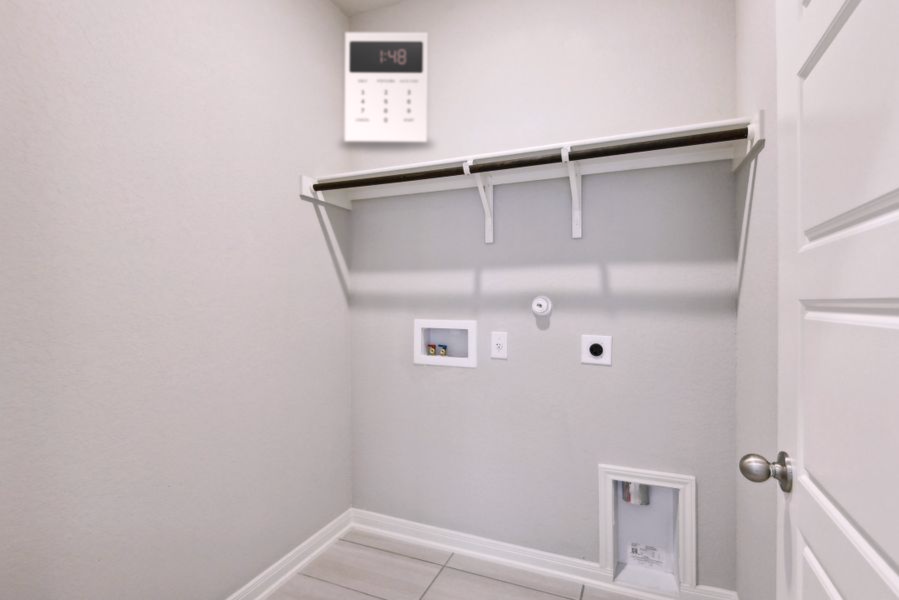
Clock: 1:48
